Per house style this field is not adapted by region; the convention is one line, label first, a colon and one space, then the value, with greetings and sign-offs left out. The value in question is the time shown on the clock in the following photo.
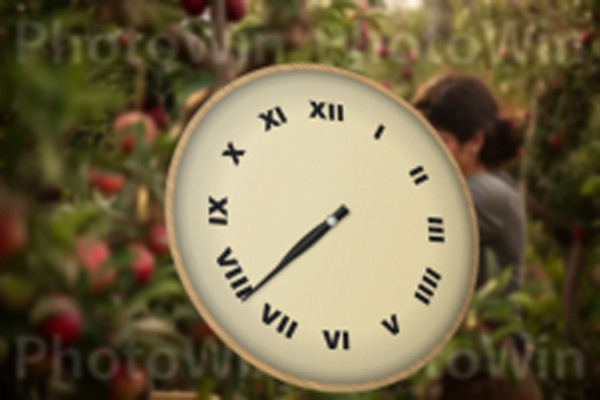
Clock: 7:38
